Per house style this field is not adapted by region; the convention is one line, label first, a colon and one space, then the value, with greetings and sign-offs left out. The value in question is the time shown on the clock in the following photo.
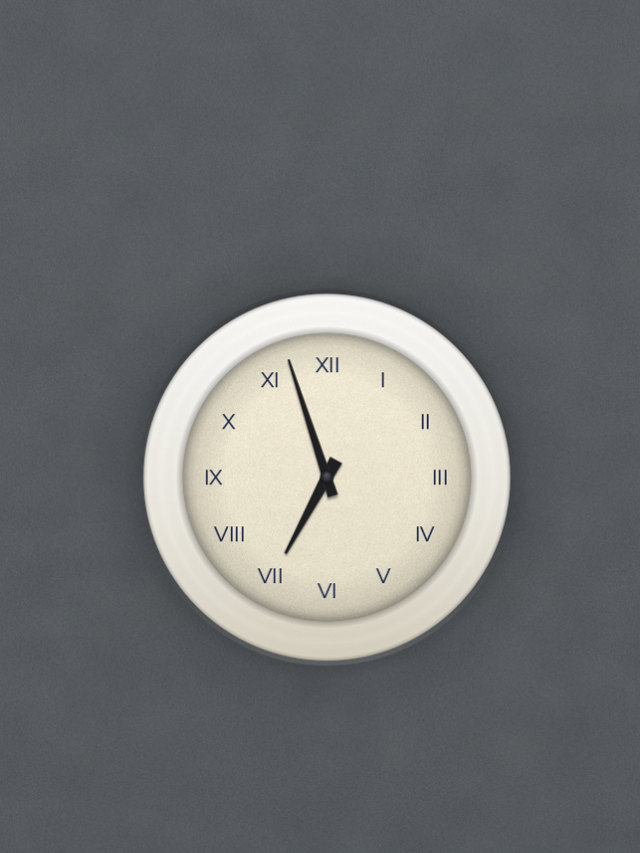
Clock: 6:57
